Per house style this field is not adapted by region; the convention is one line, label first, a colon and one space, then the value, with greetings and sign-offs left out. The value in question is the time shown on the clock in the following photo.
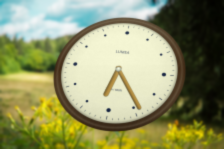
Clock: 6:24
